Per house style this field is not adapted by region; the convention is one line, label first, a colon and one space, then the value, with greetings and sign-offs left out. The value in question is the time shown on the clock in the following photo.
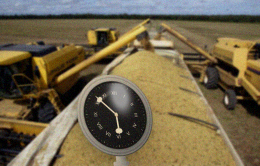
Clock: 5:52
